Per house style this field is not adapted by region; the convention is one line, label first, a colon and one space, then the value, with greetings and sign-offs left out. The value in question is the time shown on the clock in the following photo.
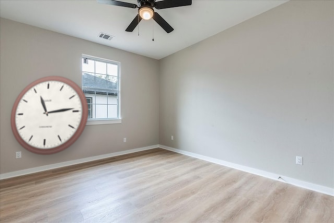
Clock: 11:14
